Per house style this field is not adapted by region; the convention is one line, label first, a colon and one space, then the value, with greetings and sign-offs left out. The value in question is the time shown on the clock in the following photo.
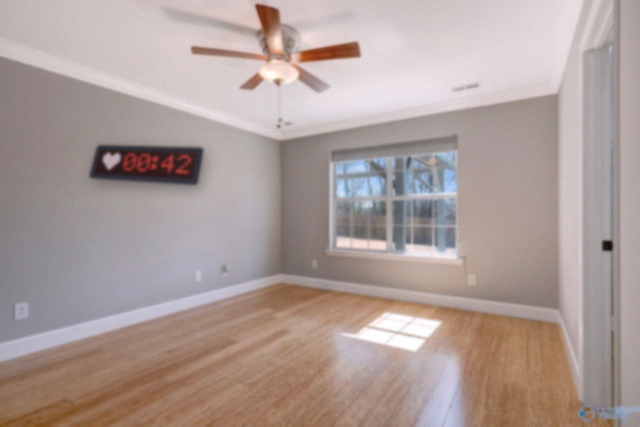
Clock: 0:42
